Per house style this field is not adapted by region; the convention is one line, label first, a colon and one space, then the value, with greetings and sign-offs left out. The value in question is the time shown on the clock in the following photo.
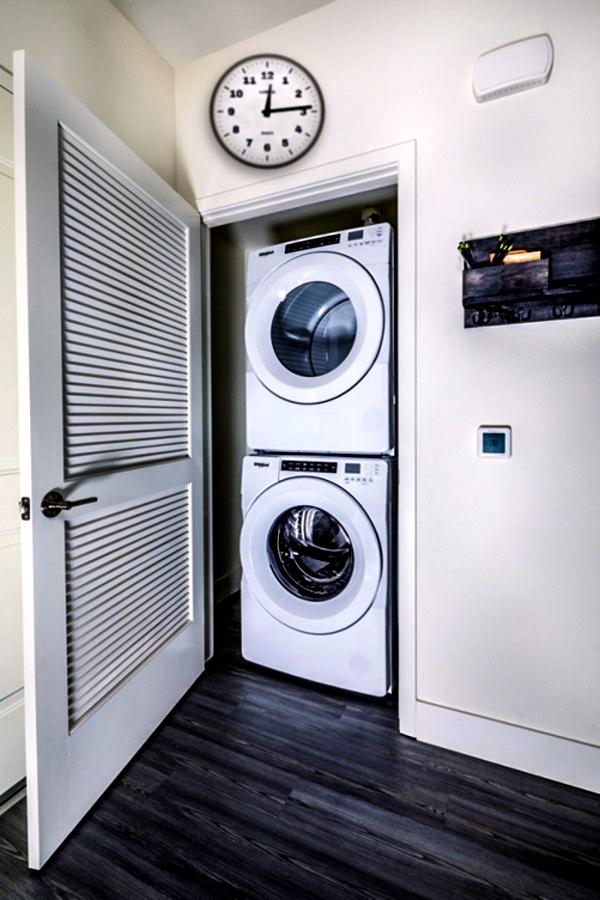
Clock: 12:14
